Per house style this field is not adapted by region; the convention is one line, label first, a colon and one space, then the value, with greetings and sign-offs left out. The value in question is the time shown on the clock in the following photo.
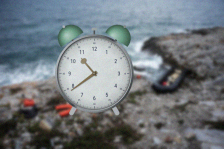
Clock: 10:39
